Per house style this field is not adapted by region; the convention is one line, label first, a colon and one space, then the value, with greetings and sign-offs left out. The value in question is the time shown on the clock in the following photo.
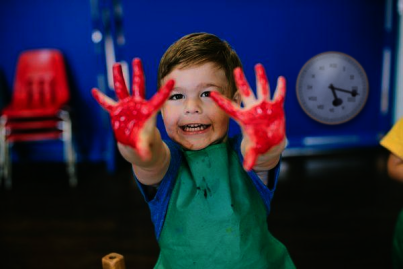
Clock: 5:17
